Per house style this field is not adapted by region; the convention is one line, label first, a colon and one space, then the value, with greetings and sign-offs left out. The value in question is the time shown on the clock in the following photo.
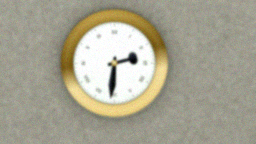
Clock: 2:31
